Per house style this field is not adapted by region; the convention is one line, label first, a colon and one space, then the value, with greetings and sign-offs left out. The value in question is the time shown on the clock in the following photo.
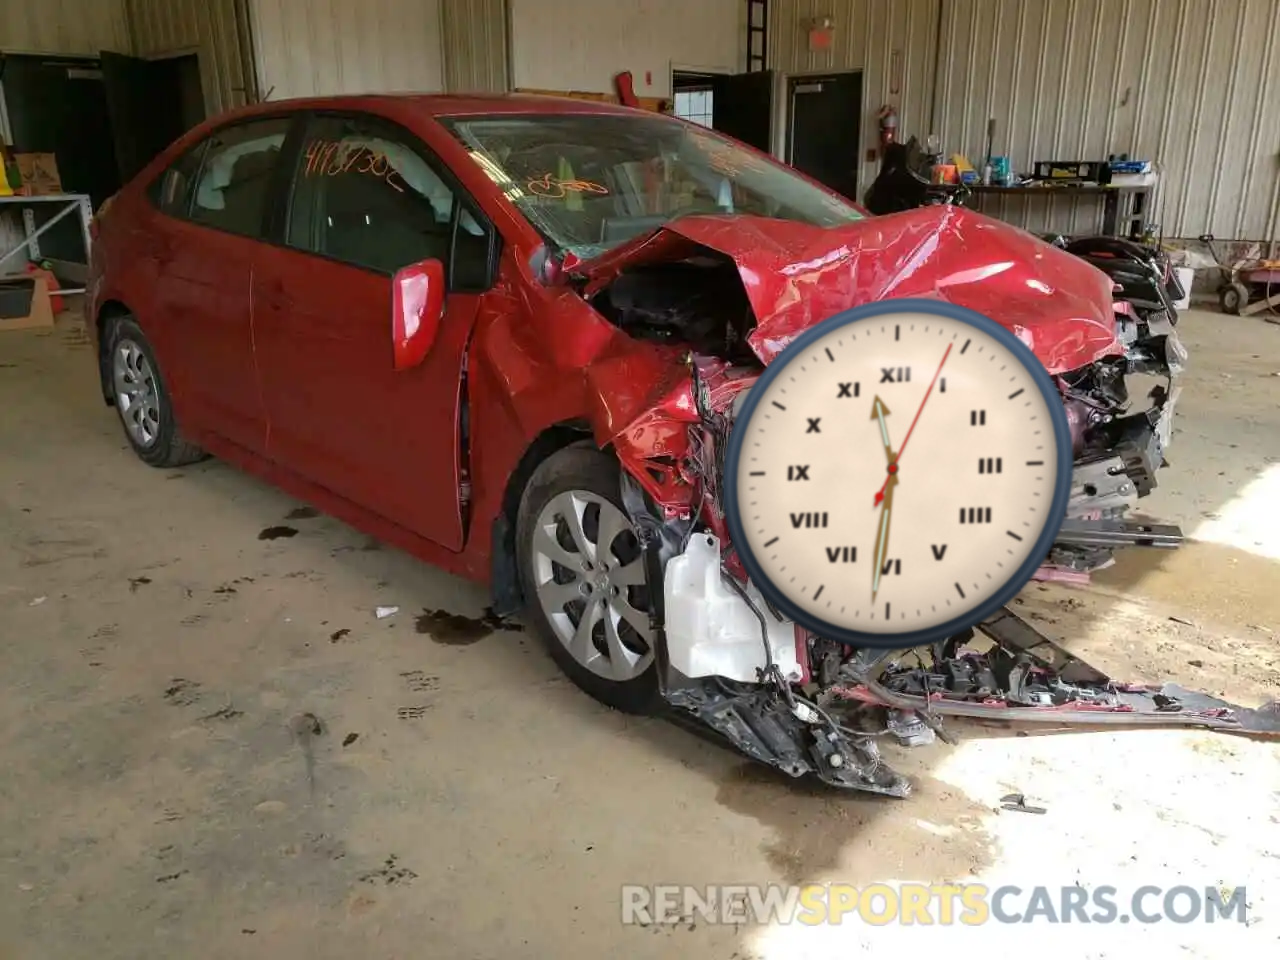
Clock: 11:31:04
